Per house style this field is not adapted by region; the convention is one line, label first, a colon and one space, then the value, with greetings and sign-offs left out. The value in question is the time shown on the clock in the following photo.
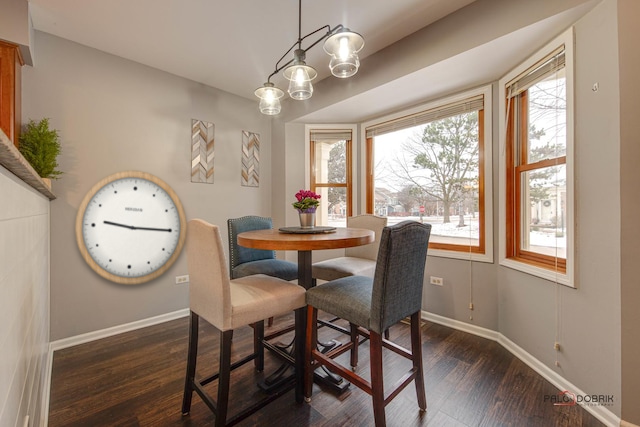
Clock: 9:15
